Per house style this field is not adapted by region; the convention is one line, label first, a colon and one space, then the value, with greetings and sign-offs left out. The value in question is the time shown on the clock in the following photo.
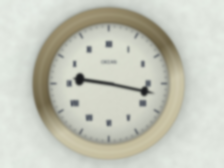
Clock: 9:17
